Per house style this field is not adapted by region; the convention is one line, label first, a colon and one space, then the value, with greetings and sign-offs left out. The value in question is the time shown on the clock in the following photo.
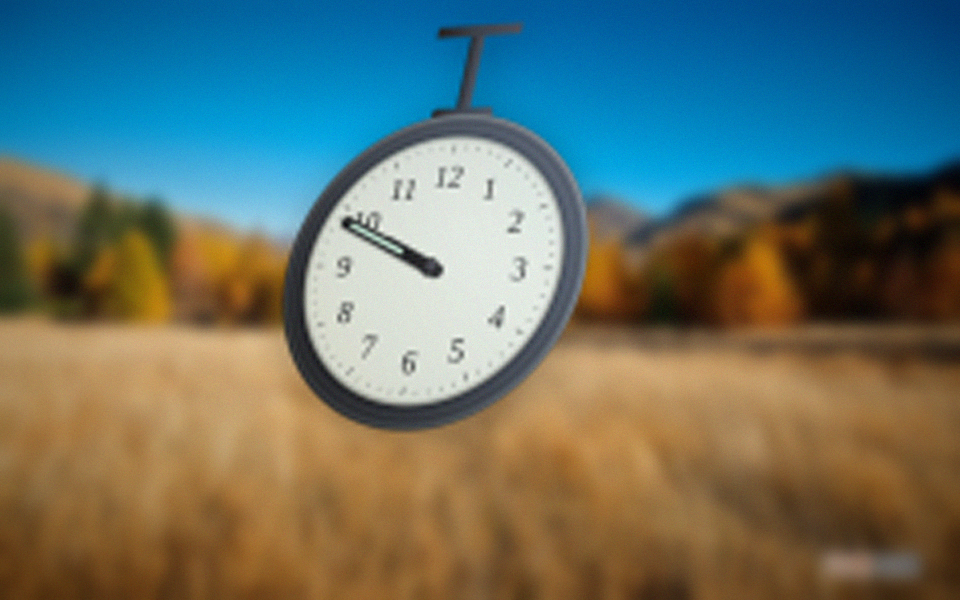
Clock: 9:49
